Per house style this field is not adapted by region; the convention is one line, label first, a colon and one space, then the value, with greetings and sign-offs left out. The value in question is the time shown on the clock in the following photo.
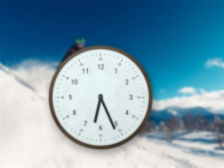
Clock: 6:26
